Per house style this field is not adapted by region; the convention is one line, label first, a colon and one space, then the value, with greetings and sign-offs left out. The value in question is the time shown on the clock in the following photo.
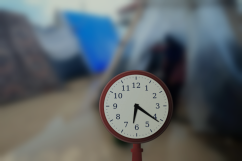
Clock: 6:21
